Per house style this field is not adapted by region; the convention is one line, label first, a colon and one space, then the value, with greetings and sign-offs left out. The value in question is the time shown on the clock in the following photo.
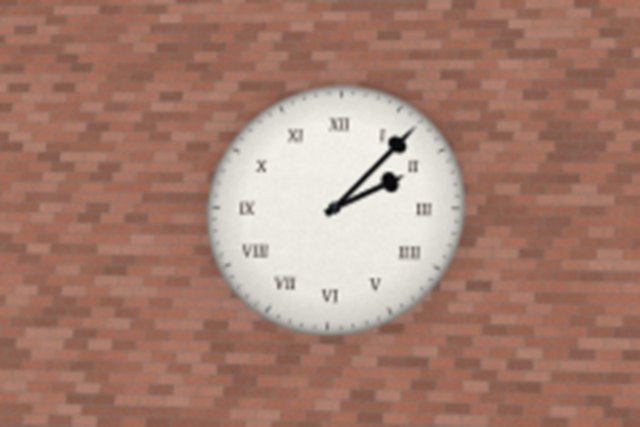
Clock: 2:07
